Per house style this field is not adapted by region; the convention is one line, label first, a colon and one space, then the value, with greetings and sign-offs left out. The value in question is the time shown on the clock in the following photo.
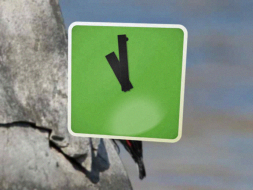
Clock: 10:59
